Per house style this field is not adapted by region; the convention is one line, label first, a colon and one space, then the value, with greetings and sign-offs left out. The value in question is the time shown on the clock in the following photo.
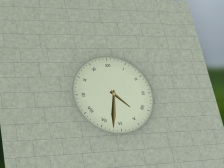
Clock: 4:32
